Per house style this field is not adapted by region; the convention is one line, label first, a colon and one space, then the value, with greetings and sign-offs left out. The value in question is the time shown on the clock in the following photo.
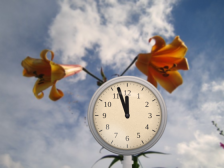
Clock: 11:57
